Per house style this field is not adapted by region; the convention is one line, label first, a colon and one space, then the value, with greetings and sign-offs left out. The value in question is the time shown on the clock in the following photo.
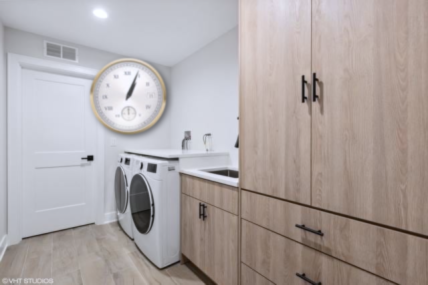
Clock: 1:04
